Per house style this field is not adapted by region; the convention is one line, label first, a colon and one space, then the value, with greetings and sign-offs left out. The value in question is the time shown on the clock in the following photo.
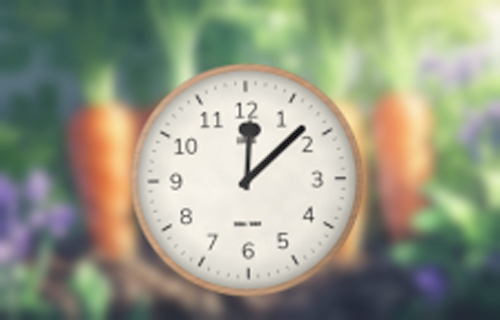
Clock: 12:08
